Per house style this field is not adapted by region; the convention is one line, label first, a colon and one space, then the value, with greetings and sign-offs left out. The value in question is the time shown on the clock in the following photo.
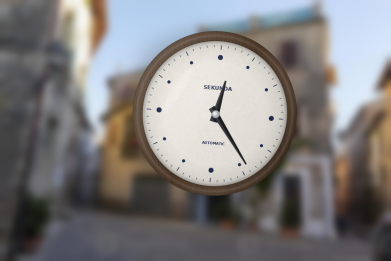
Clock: 12:24
